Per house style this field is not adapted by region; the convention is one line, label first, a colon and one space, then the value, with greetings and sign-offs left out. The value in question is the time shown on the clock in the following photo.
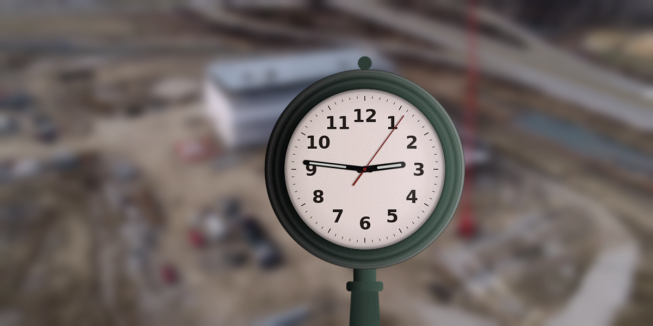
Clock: 2:46:06
